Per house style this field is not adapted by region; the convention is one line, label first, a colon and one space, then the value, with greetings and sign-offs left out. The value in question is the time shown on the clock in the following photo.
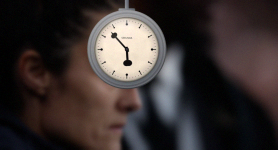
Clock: 5:53
